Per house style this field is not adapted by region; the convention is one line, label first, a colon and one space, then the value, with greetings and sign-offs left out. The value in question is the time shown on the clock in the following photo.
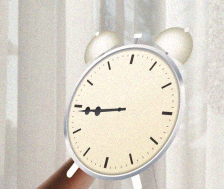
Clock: 8:44
